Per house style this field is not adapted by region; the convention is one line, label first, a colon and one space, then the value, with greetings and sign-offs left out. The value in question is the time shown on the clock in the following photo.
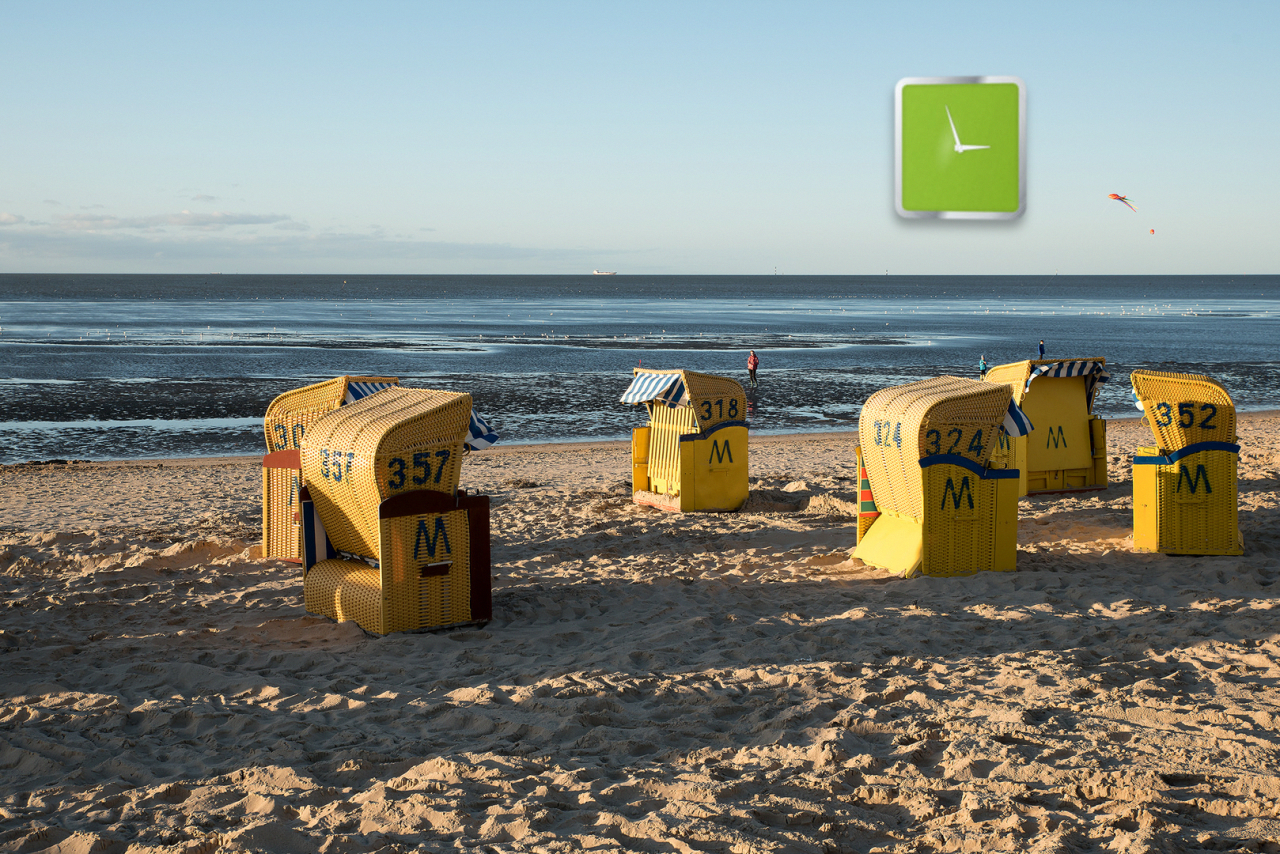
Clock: 2:57
